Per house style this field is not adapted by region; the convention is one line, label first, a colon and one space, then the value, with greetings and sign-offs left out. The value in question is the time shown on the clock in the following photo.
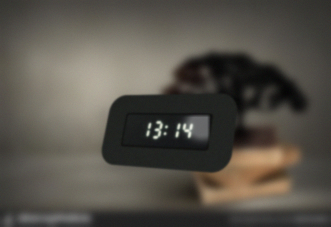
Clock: 13:14
